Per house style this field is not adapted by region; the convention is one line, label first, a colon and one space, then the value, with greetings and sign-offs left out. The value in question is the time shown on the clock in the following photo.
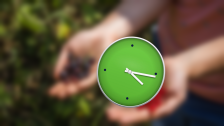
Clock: 4:16
